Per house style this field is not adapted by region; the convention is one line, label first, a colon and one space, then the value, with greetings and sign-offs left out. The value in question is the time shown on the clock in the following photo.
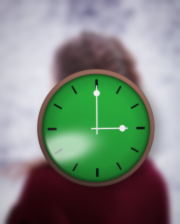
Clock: 3:00
